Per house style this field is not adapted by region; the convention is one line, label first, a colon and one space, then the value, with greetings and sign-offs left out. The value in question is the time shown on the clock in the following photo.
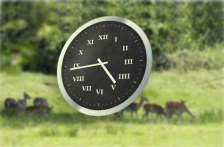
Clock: 4:44
